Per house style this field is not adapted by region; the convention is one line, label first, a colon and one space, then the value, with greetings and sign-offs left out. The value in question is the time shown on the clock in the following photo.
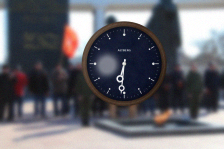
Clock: 6:31
